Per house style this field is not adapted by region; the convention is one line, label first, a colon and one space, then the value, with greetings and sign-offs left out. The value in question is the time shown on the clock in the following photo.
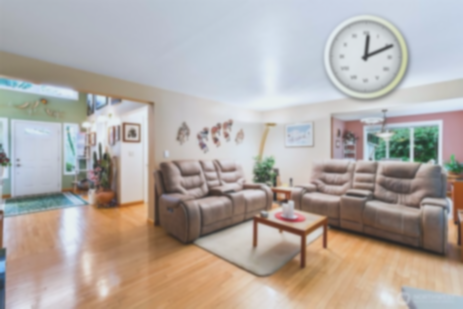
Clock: 12:11
